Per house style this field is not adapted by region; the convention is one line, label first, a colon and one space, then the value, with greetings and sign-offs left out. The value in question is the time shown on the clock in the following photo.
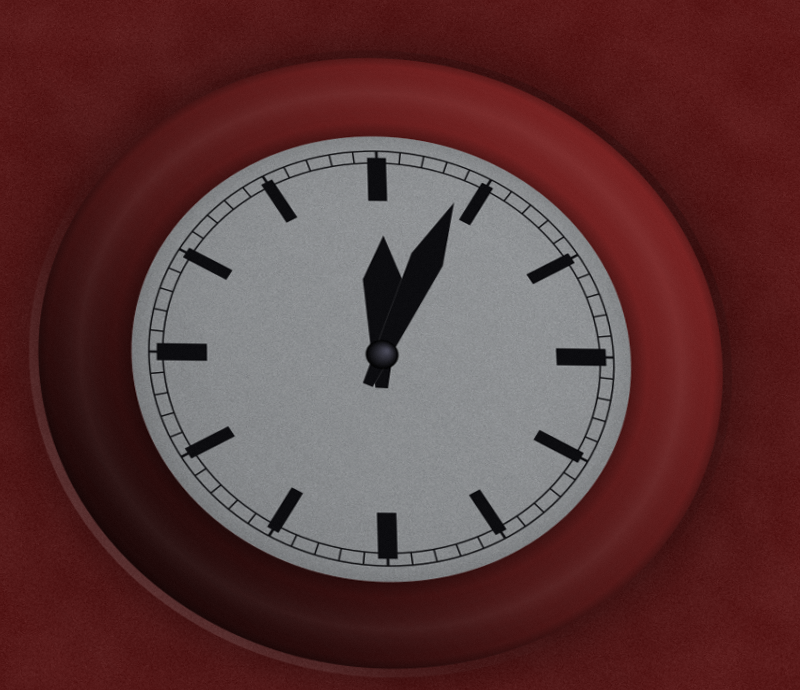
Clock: 12:04
